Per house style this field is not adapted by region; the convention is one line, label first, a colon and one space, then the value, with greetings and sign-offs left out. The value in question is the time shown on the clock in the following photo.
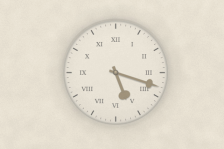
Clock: 5:18
